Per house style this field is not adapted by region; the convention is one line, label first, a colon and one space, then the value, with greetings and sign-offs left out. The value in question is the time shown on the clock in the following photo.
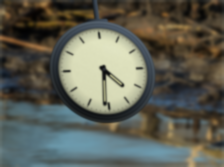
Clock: 4:31
